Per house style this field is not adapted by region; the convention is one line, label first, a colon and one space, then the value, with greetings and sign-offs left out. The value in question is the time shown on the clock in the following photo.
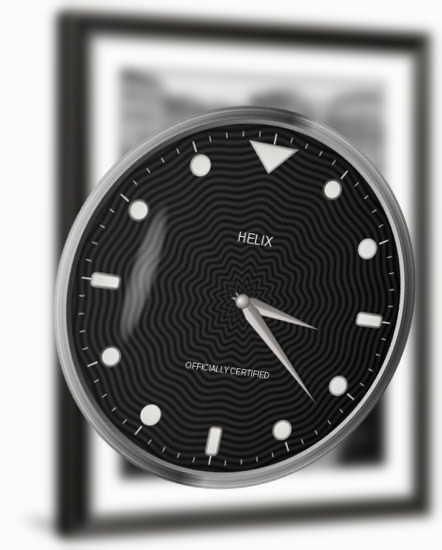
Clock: 3:22
